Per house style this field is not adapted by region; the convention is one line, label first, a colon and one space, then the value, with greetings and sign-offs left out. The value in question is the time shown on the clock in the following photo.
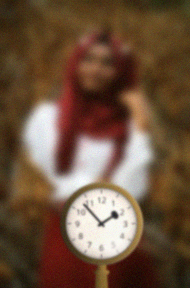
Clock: 1:53
